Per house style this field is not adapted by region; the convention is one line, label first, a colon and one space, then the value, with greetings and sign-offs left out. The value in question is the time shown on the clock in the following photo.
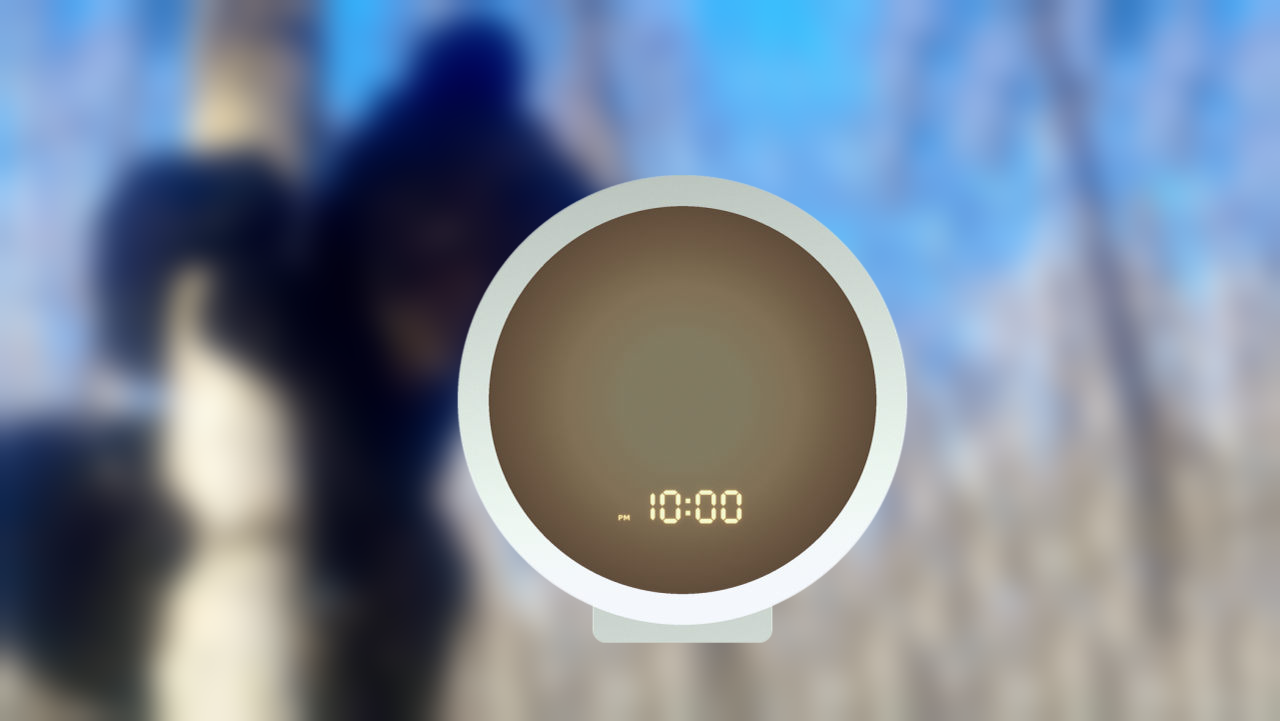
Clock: 10:00
